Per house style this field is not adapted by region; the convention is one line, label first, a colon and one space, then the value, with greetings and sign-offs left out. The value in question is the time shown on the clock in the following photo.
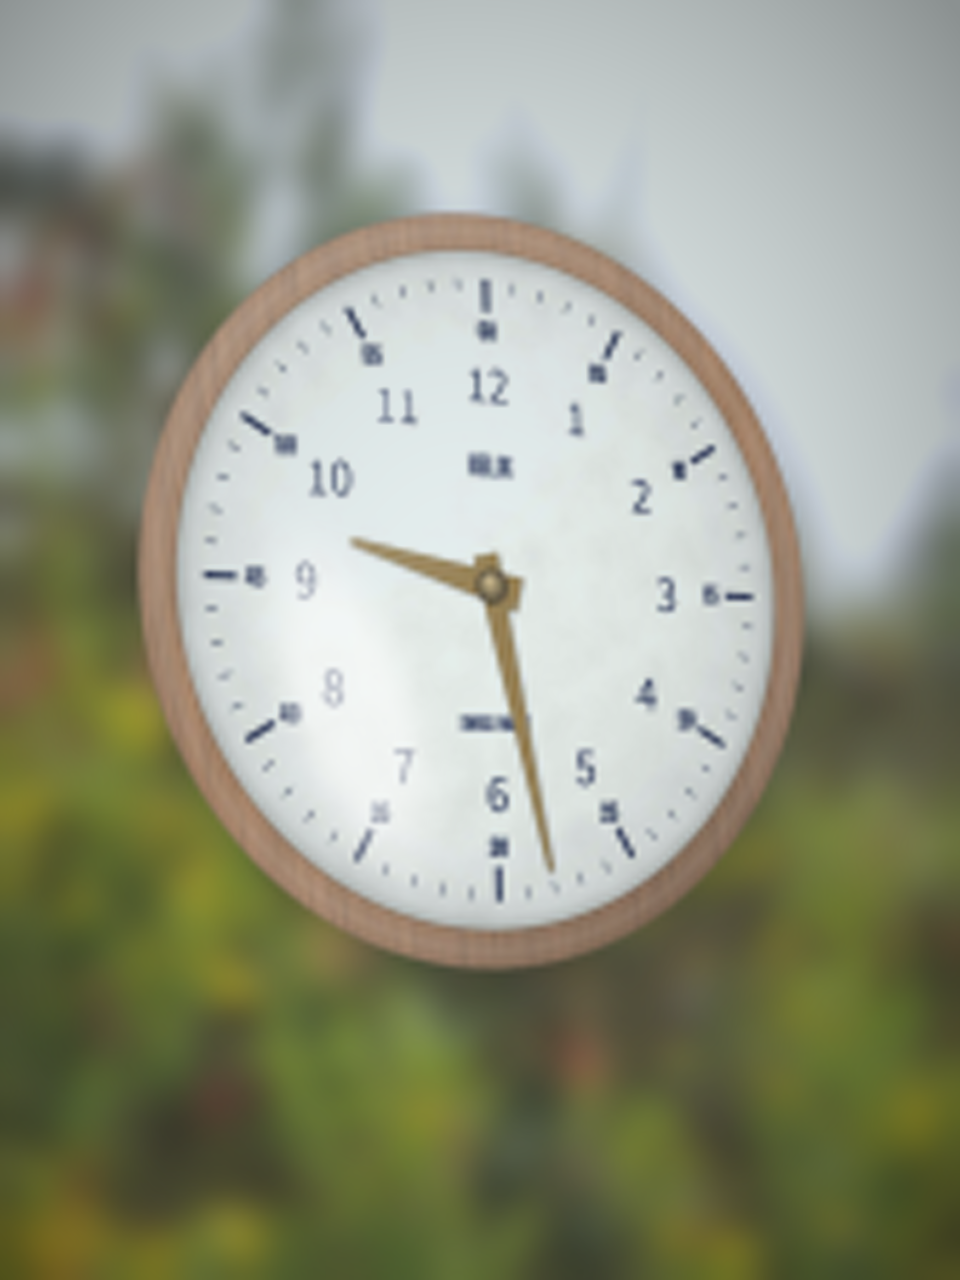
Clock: 9:28
